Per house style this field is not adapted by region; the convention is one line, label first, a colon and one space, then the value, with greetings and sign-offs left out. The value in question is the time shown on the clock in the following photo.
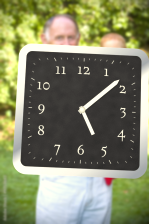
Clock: 5:08
